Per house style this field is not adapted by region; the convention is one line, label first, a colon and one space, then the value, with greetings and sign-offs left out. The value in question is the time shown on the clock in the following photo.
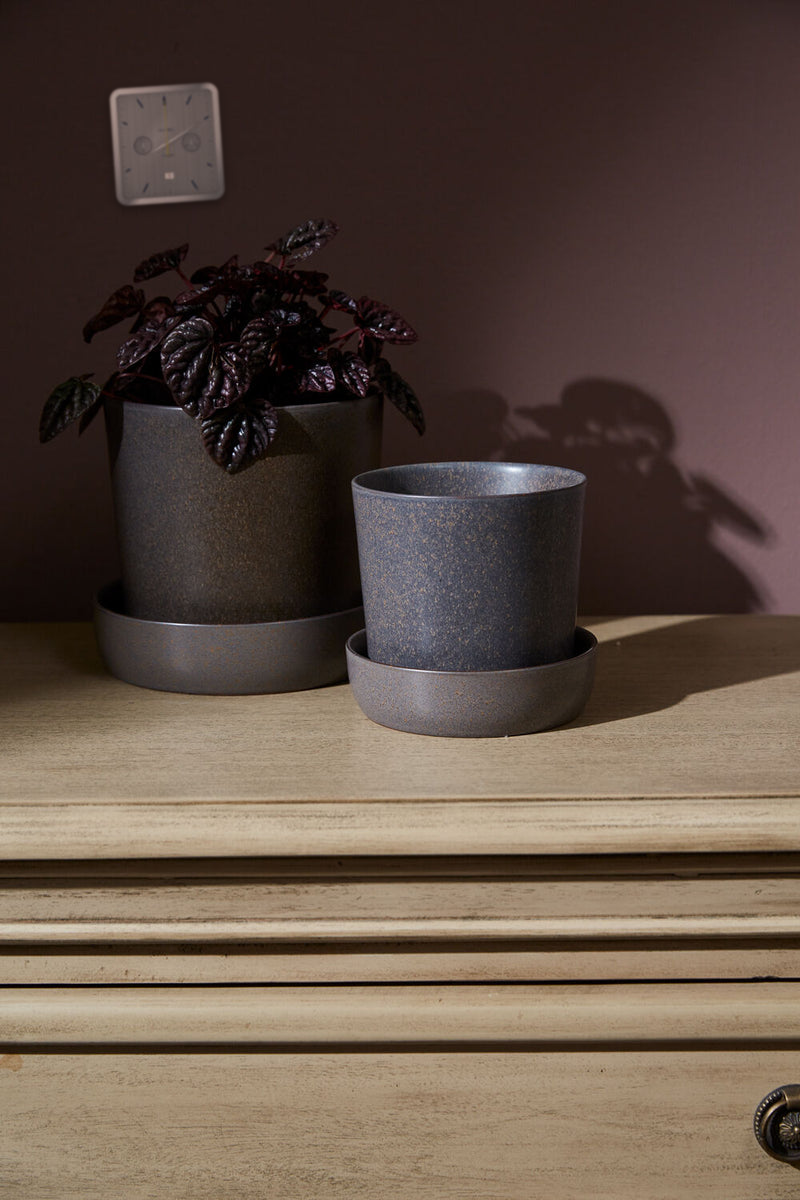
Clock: 8:10
